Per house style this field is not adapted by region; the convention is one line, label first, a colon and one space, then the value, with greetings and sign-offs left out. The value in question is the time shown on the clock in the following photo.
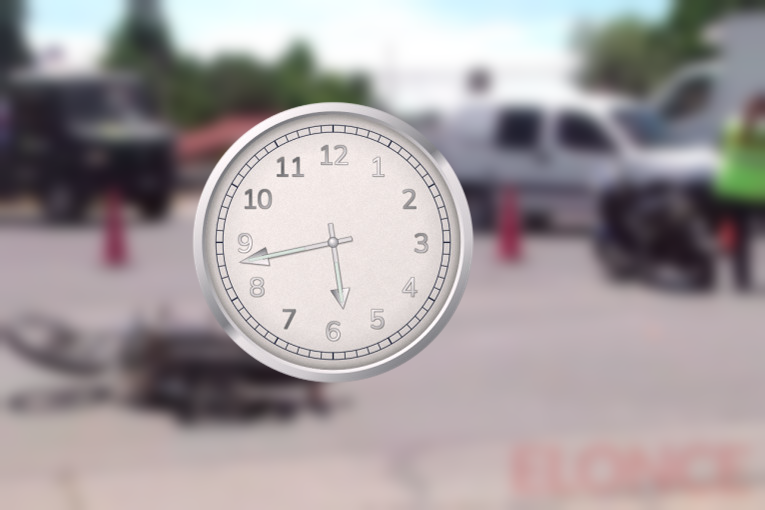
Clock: 5:43
